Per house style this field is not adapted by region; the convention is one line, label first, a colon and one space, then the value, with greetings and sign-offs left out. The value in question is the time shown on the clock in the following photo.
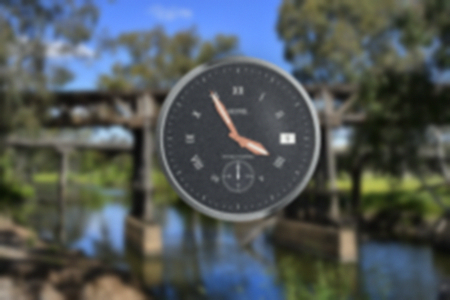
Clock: 3:55
